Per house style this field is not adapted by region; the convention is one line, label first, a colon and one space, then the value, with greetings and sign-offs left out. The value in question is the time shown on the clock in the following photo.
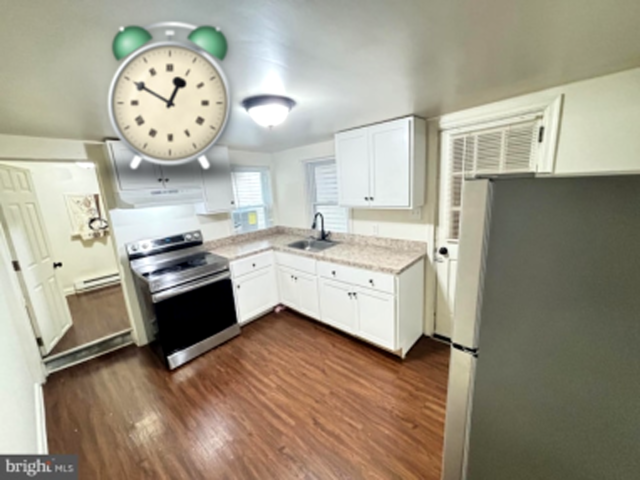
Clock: 12:50
